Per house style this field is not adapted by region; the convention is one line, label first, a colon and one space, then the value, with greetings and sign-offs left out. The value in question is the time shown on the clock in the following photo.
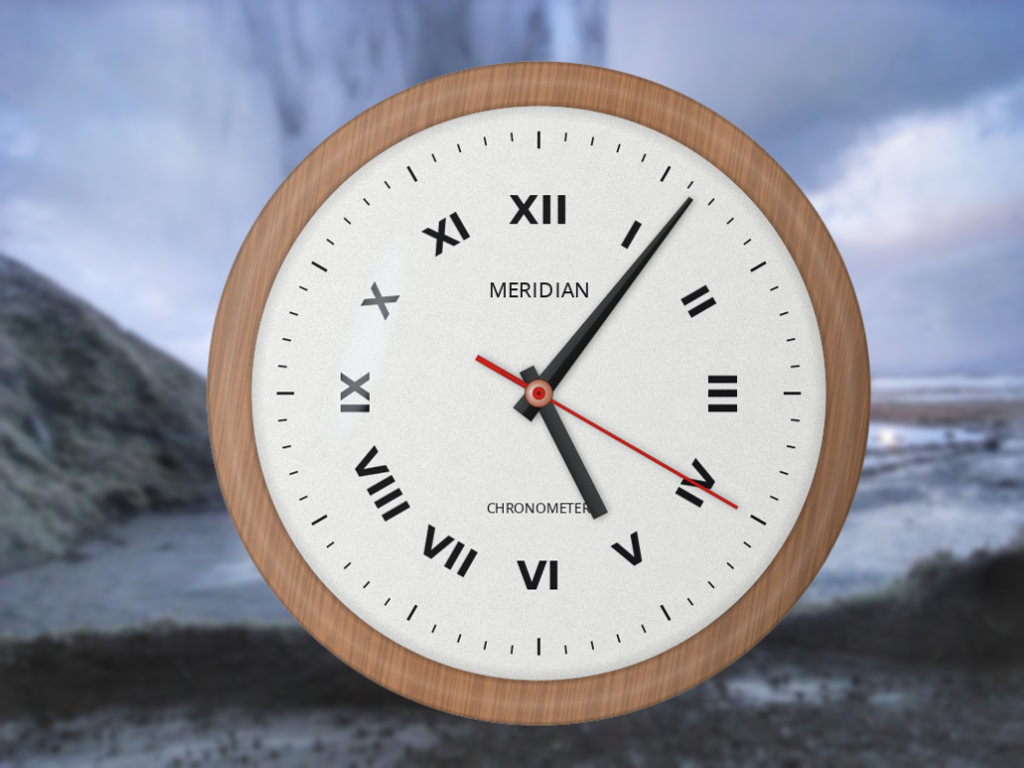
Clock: 5:06:20
